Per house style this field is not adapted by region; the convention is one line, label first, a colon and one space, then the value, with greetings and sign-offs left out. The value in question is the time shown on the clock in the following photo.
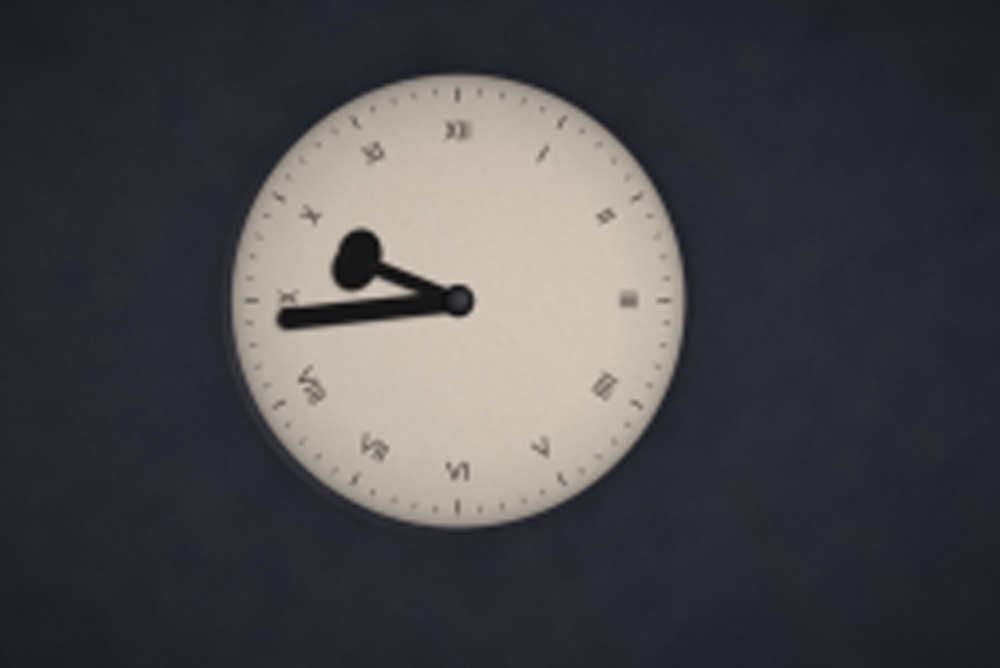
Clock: 9:44
